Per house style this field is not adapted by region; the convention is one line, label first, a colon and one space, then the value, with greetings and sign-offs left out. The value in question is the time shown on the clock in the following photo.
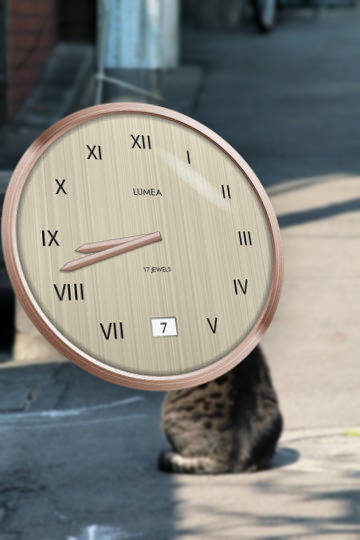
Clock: 8:42
